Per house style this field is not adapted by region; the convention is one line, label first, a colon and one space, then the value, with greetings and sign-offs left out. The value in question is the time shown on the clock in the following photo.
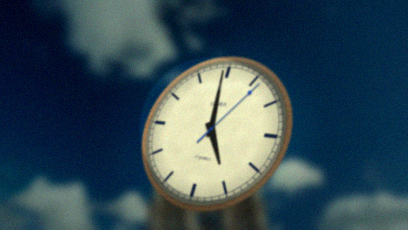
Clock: 4:59:06
